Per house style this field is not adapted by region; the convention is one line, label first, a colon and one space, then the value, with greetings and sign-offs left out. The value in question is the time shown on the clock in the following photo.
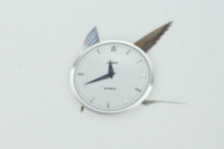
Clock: 11:41
